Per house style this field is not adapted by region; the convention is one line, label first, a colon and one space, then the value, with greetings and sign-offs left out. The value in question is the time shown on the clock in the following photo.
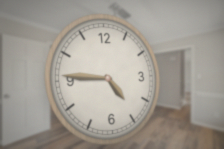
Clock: 4:46
